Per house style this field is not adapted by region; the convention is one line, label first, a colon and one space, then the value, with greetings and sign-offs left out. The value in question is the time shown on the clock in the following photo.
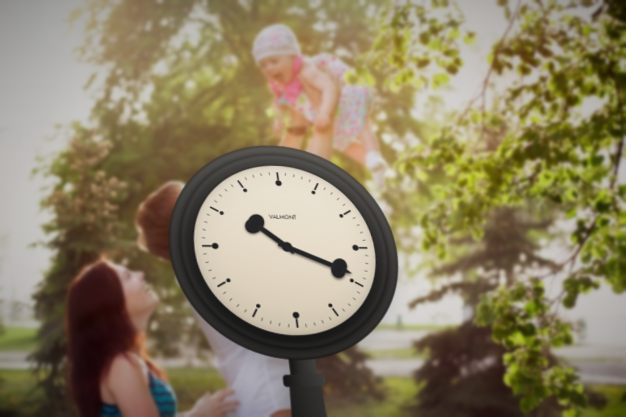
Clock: 10:19
